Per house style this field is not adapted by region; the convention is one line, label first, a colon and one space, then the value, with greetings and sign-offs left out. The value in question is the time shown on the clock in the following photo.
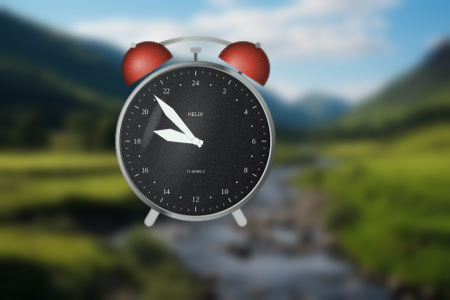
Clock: 18:53
